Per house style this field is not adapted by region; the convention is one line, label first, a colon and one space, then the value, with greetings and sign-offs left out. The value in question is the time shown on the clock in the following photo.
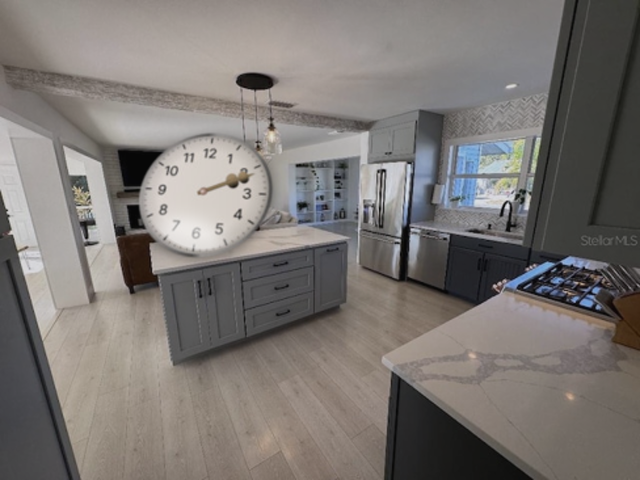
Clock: 2:11
